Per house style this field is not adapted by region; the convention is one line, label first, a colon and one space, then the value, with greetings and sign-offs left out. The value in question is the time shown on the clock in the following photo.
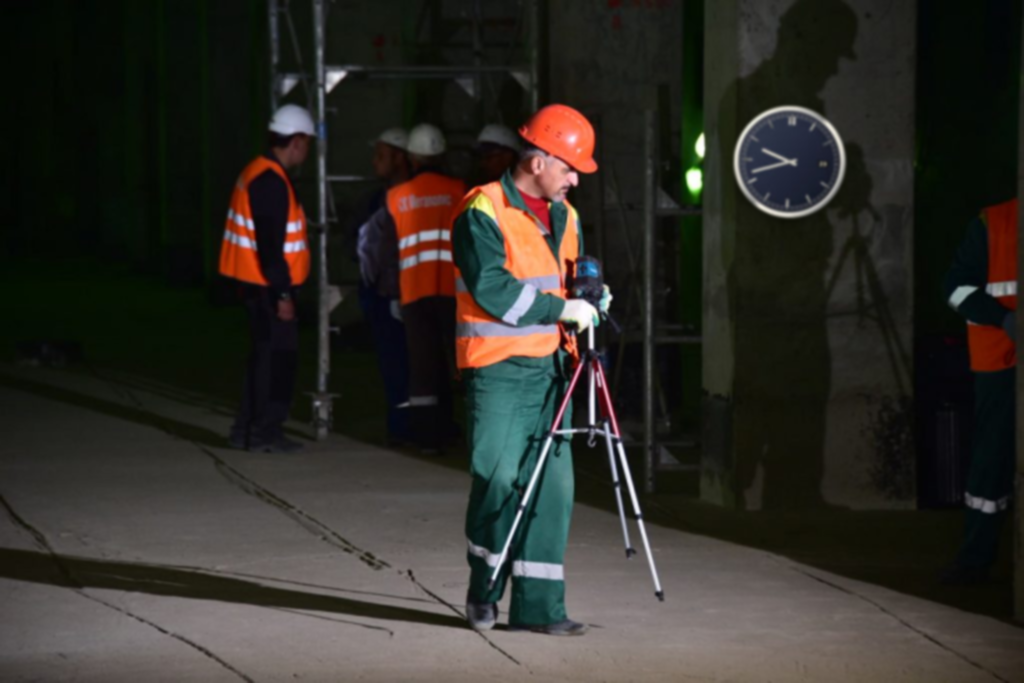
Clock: 9:42
